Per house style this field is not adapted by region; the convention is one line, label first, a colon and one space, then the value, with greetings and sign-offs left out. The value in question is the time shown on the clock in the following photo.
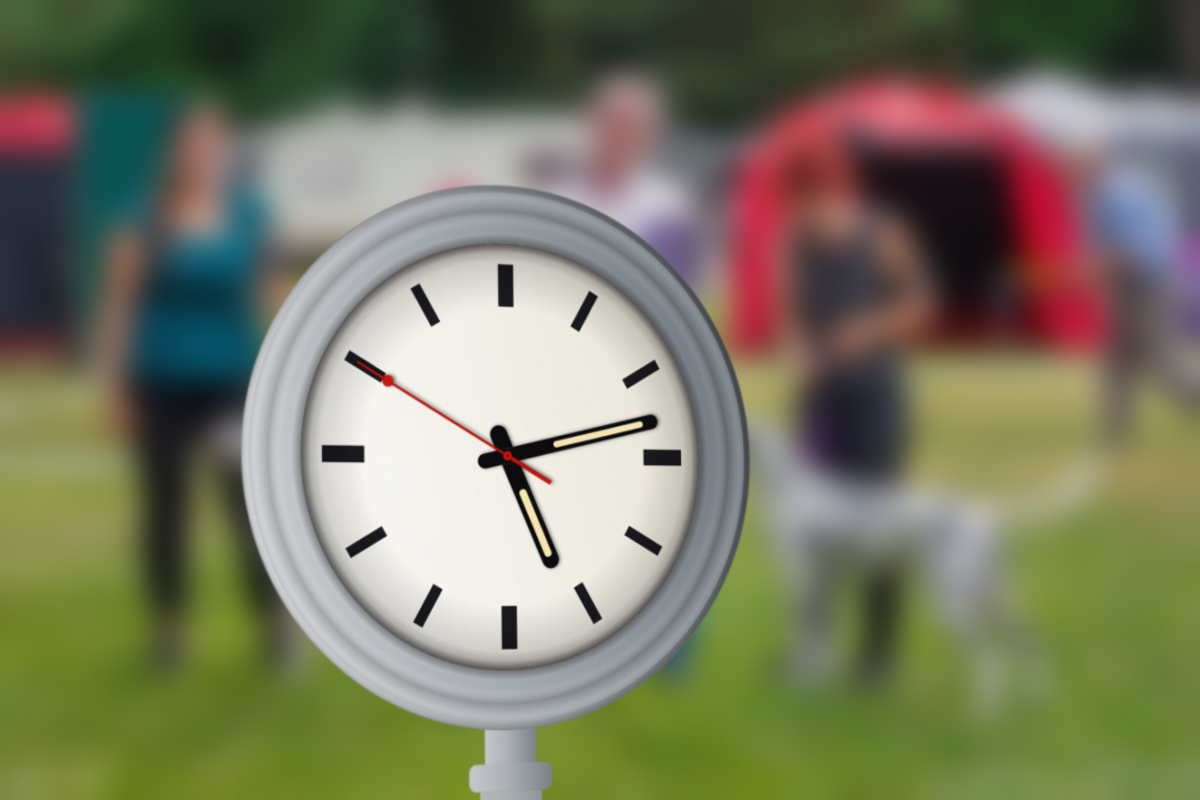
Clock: 5:12:50
